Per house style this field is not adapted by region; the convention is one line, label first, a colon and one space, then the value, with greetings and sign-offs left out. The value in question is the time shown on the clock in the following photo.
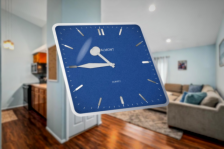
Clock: 10:45
